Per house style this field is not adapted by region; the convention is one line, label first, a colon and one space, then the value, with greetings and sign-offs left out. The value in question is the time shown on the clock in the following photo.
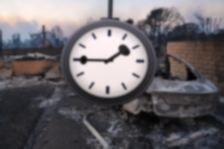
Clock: 1:45
